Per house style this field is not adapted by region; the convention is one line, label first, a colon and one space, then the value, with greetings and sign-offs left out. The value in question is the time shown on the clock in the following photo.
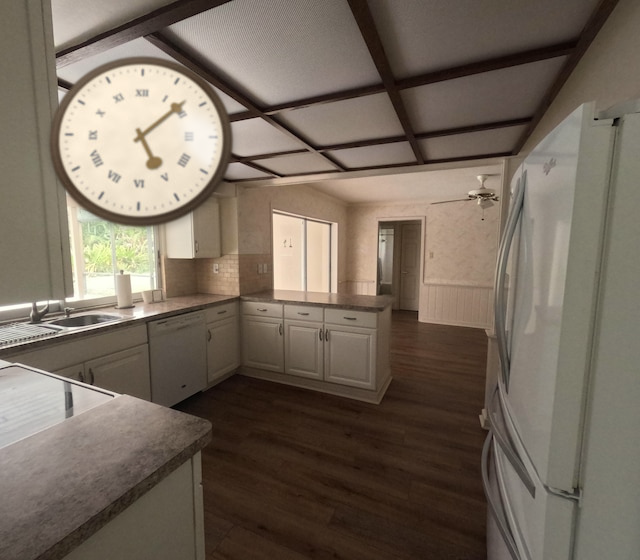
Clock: 5:08
